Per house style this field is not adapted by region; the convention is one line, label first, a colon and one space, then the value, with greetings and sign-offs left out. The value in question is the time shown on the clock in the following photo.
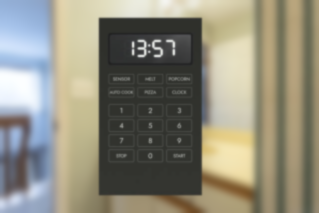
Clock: 13:57
